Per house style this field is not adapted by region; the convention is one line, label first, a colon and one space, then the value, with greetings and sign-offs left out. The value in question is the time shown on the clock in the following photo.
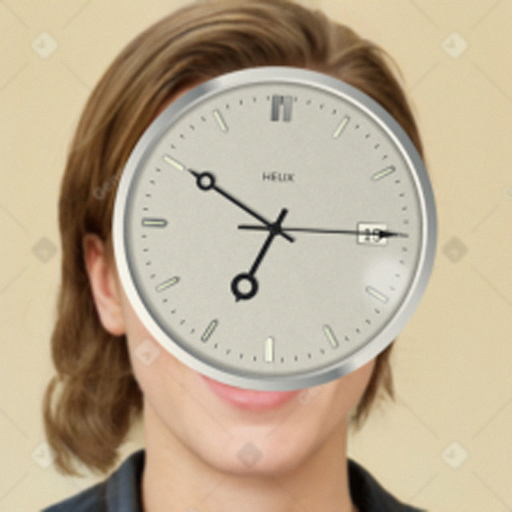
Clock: 6:50:15
